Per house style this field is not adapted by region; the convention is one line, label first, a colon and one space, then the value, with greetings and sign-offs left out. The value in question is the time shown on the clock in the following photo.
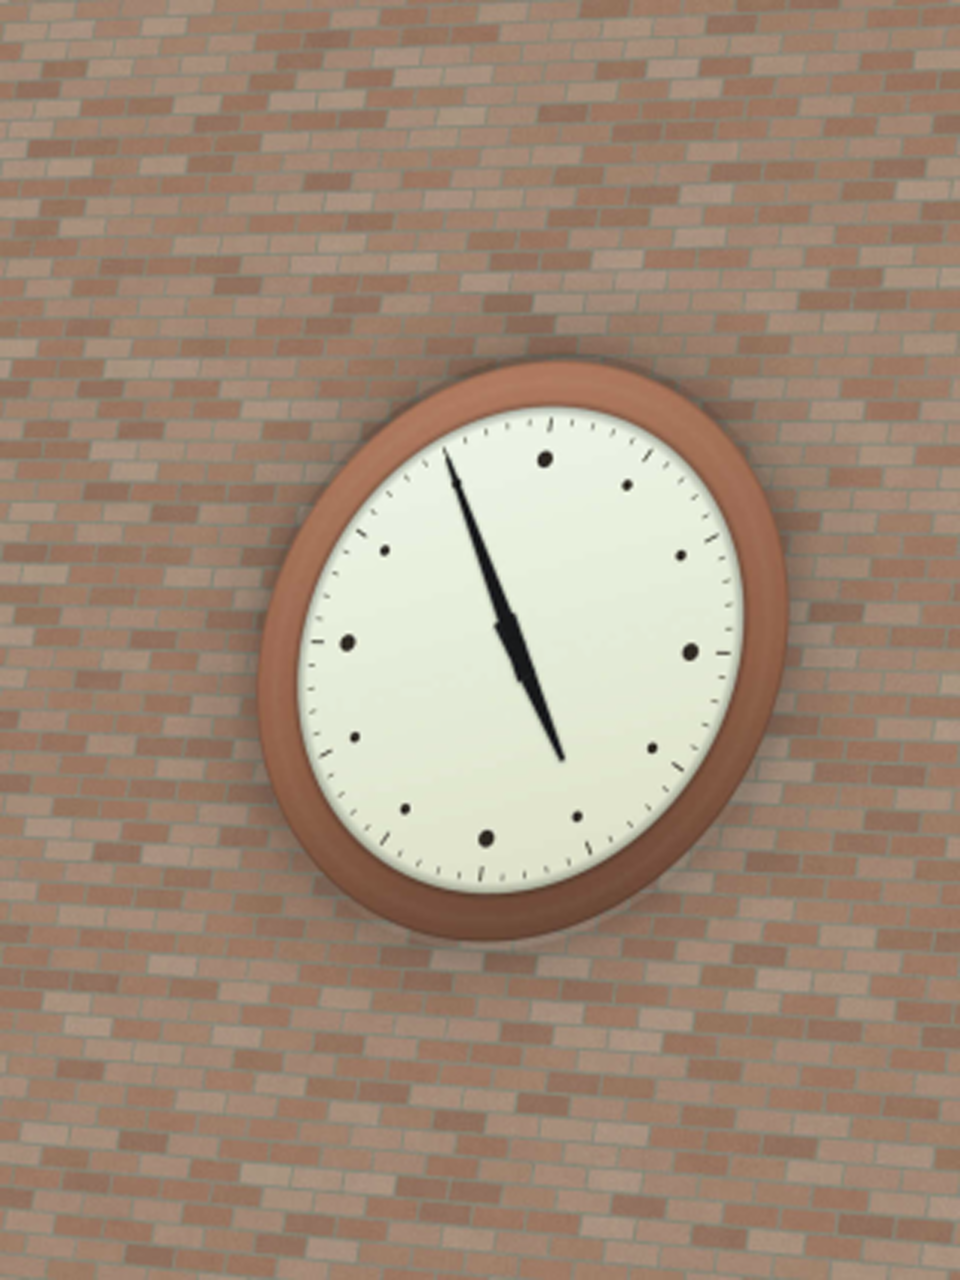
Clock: 4:55
